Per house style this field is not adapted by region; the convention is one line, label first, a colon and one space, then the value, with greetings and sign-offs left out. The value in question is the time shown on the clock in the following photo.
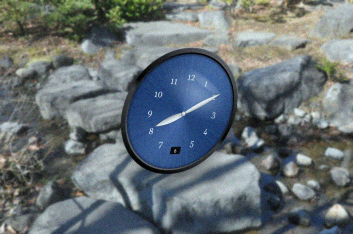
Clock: 8:10
